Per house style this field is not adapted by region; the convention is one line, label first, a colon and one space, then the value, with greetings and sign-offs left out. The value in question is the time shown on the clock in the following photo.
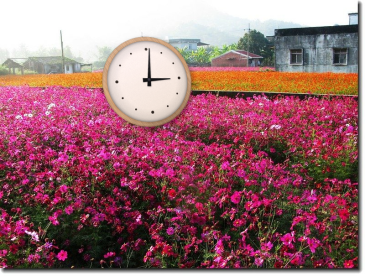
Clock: 3:01
